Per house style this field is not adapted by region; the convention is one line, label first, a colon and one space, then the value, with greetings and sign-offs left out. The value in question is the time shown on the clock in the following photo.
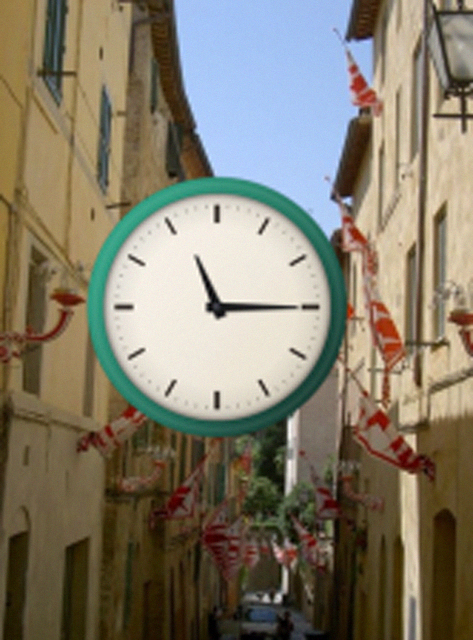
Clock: 11:15
